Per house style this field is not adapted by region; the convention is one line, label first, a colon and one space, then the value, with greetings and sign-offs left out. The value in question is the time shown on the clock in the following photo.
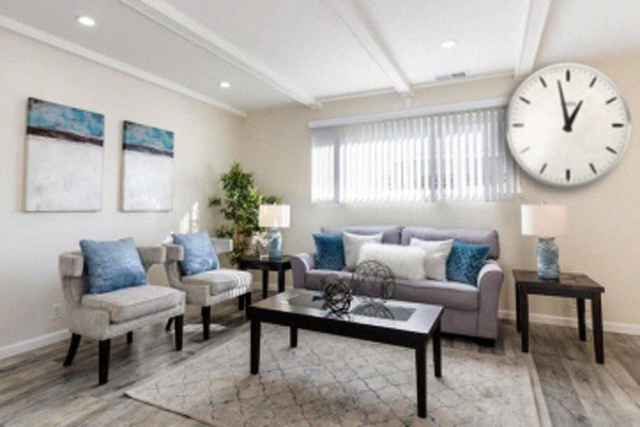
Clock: 12:58
